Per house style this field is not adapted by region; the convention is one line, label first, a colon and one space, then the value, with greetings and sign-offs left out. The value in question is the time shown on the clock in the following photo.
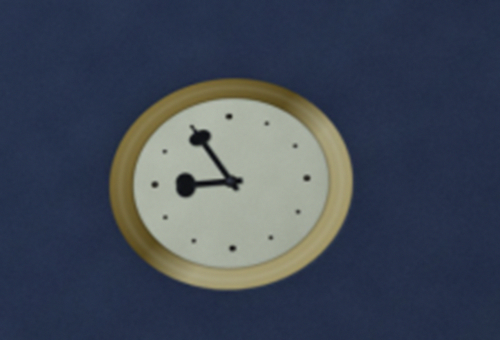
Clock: 8:55
